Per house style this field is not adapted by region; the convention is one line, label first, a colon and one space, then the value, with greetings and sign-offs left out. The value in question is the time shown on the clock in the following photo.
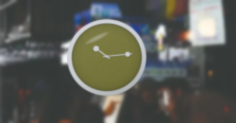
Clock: 10:14
